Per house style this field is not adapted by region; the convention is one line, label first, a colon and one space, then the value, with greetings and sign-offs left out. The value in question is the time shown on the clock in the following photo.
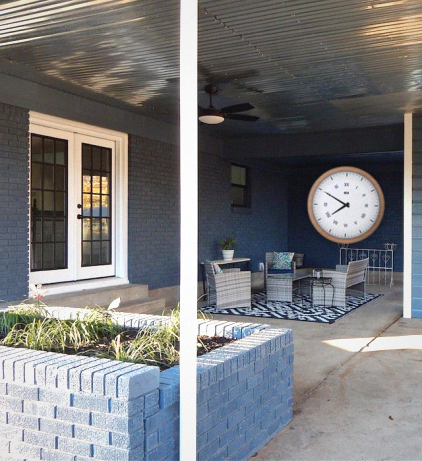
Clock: 7:50
